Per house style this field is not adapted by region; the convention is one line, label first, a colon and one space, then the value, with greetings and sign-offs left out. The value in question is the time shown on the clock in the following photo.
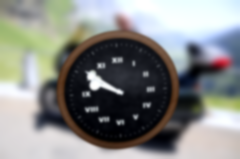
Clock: 9:51
